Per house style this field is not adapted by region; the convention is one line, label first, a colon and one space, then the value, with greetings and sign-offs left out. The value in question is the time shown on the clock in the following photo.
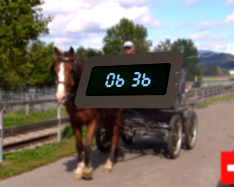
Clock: 6:36
